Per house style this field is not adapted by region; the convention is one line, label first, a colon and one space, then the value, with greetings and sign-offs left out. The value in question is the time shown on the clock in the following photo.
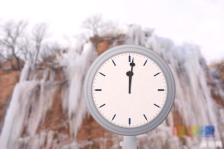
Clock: 12:01
